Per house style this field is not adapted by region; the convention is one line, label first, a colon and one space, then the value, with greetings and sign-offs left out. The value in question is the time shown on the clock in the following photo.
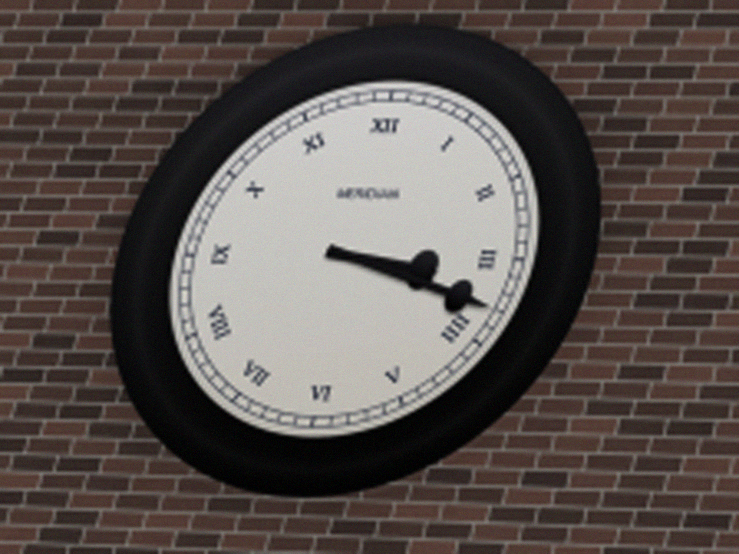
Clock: 3:18
